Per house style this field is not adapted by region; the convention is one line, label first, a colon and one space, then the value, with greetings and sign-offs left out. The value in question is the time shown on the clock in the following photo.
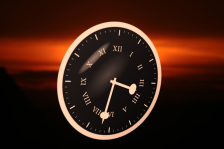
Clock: 3:32
